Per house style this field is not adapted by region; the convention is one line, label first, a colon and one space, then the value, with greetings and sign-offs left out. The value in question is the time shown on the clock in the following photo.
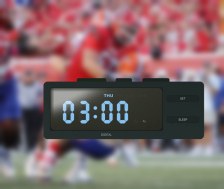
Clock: 3:00
